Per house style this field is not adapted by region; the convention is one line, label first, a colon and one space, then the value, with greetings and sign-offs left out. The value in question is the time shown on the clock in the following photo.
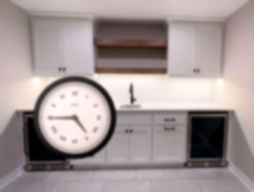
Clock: 4:45
